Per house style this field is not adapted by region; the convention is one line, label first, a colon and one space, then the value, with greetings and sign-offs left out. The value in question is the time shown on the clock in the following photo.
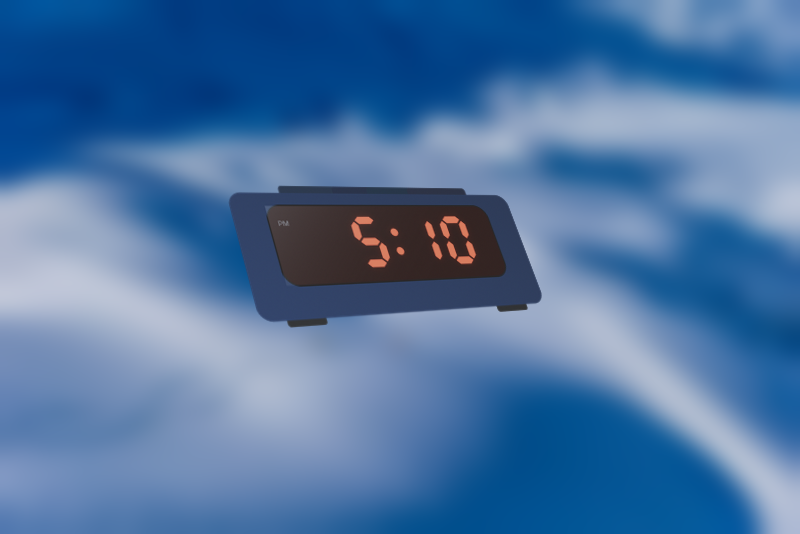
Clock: 5:10
